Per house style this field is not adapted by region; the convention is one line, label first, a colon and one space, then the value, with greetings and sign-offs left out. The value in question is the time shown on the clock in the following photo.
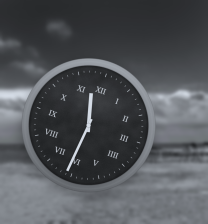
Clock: 11:31
